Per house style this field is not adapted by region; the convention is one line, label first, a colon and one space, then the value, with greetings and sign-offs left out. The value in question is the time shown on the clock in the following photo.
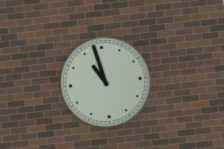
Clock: 10:58
